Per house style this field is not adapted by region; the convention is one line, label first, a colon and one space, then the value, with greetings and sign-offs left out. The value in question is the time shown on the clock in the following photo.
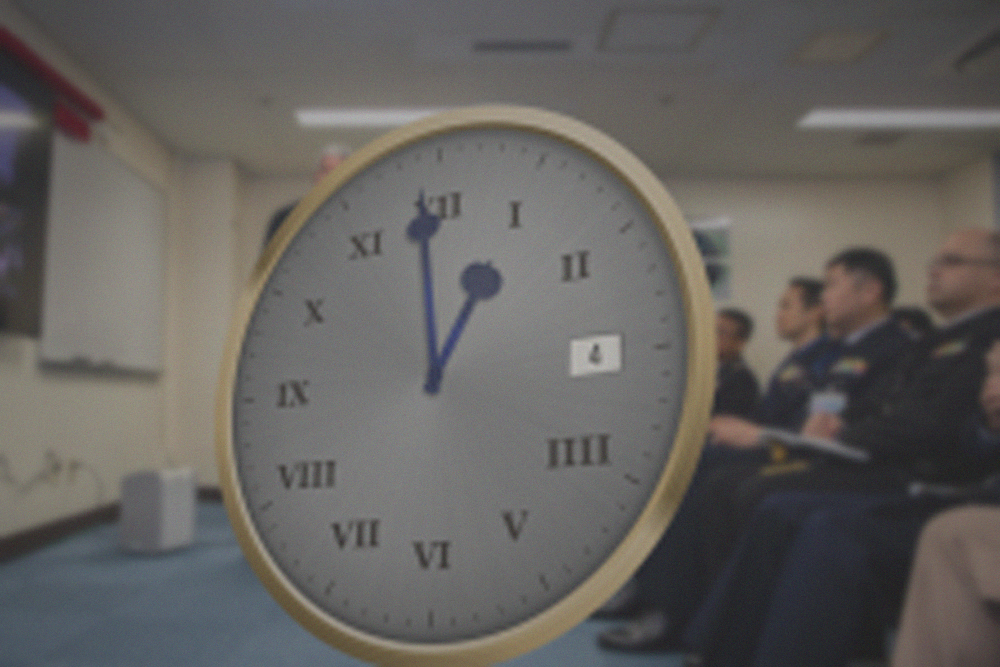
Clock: 12:59
